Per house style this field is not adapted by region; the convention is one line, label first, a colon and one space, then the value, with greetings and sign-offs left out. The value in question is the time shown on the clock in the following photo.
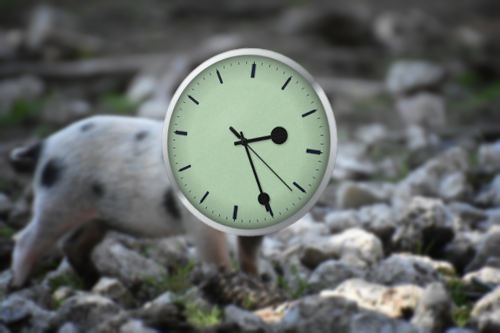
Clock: 2:25:21
